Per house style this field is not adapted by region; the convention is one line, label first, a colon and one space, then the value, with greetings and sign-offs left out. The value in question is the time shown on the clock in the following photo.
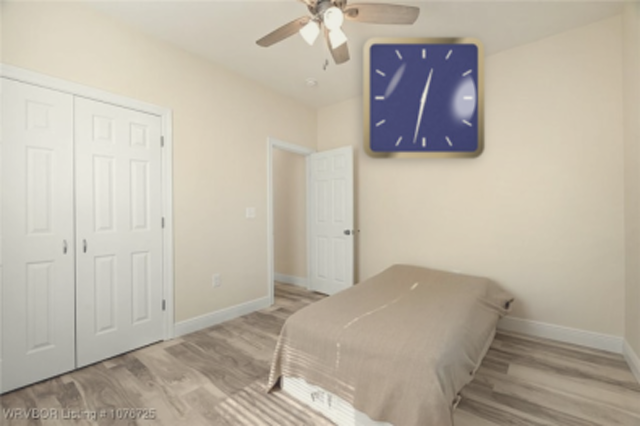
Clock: 12:32
